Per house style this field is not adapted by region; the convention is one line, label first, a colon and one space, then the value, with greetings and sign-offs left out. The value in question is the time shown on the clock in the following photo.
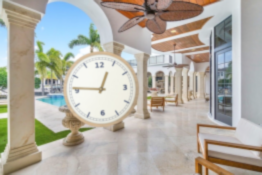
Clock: 12:46
